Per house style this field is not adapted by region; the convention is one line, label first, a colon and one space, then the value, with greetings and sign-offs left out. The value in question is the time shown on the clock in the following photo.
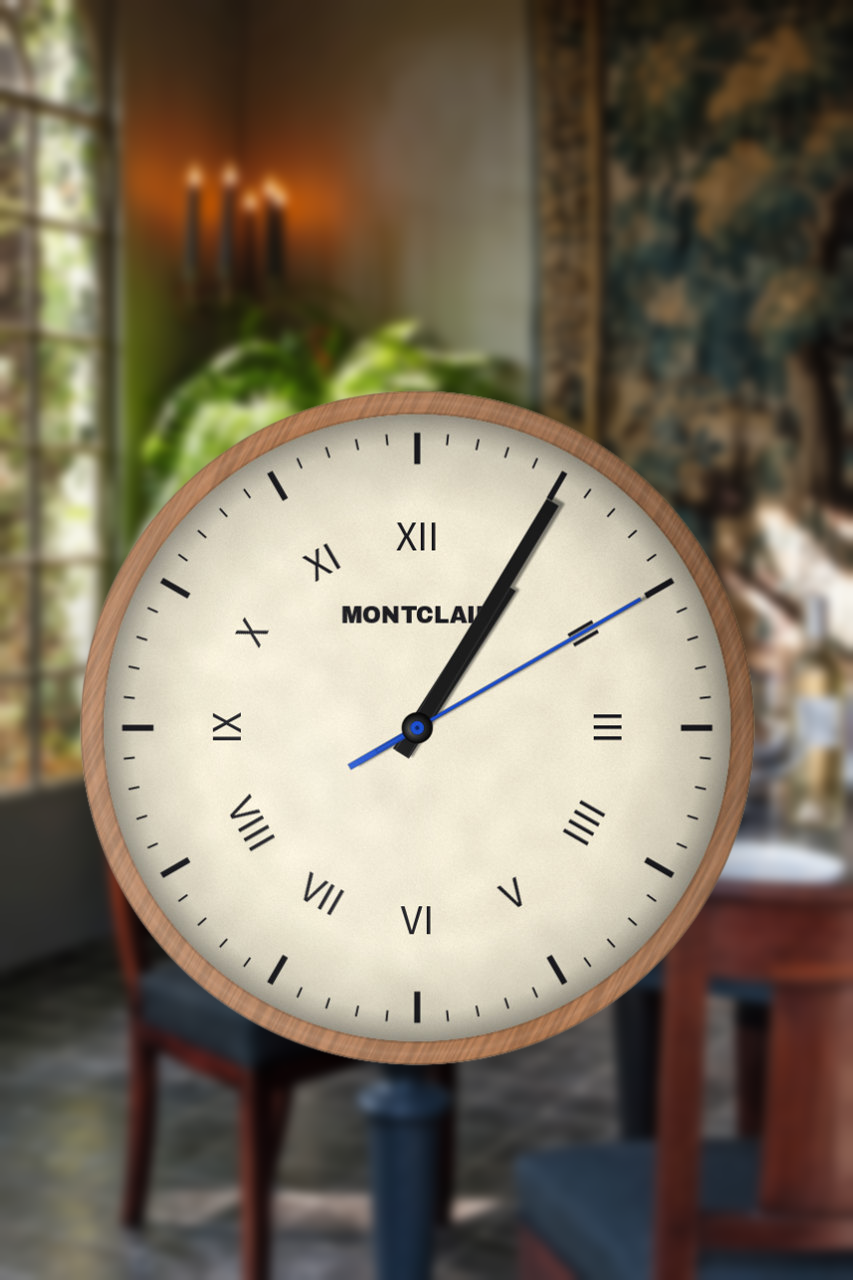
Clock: 1:05:10
